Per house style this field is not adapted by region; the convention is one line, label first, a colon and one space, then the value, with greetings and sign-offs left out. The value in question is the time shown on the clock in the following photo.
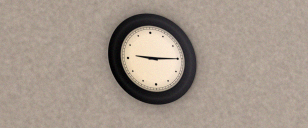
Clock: 9:15
